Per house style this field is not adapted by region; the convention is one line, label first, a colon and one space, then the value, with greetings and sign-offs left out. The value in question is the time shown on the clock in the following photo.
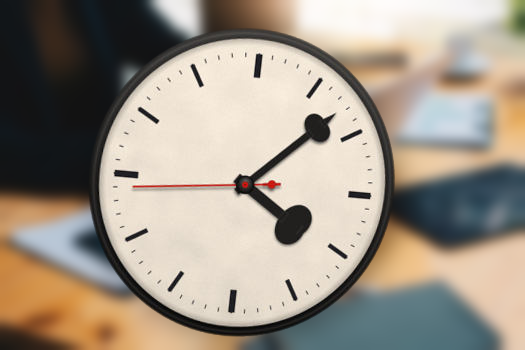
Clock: 4:07:44
